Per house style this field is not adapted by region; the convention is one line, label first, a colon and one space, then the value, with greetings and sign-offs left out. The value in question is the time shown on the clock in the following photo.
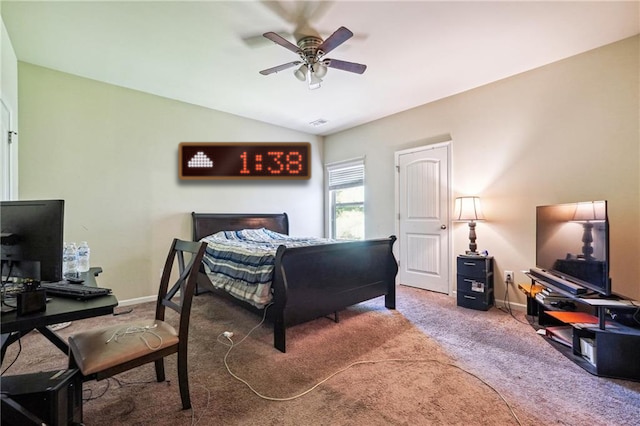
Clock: 1:38
